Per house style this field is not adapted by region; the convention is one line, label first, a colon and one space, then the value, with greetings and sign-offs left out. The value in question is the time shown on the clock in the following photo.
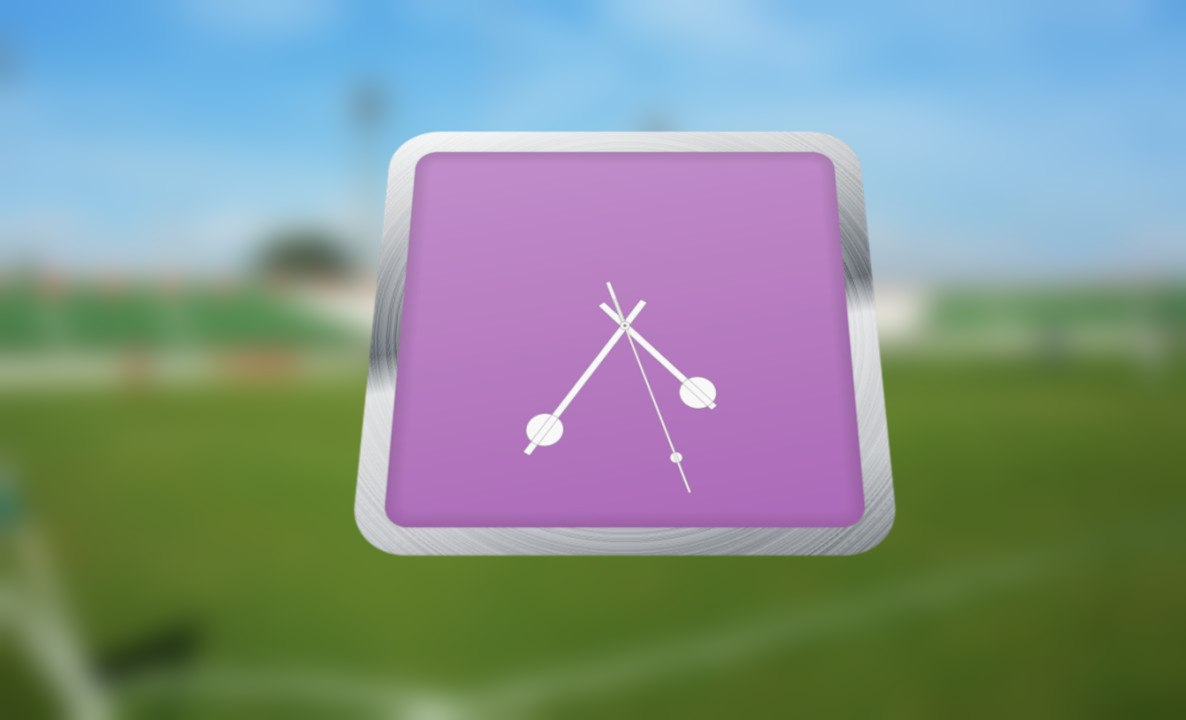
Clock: 4:35:27
